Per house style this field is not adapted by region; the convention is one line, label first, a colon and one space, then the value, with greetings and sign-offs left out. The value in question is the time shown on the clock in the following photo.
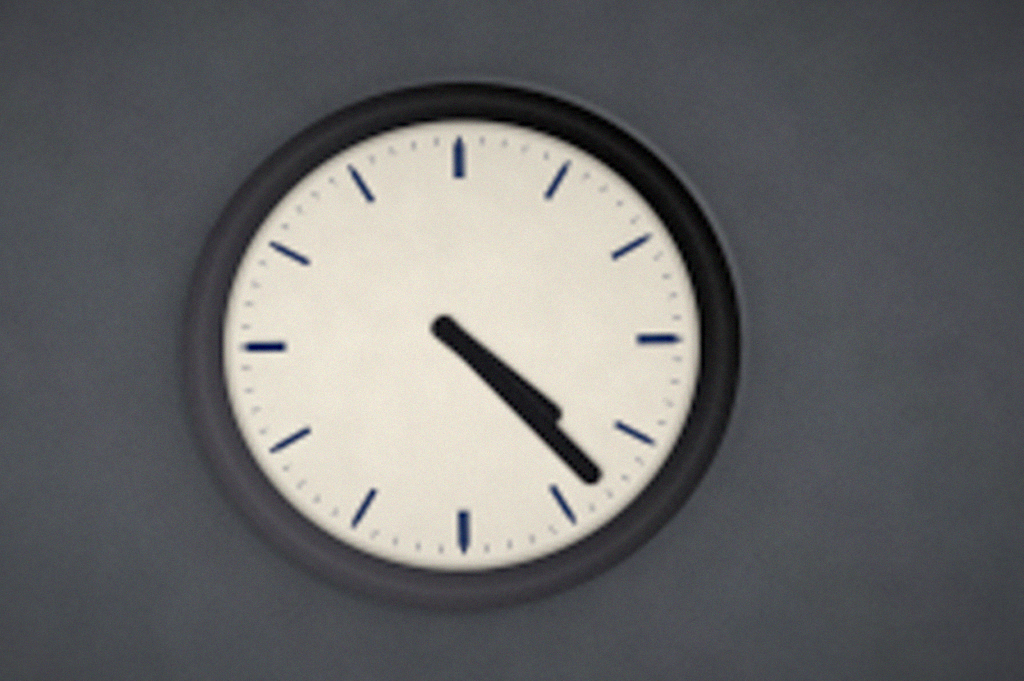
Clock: 4:23
